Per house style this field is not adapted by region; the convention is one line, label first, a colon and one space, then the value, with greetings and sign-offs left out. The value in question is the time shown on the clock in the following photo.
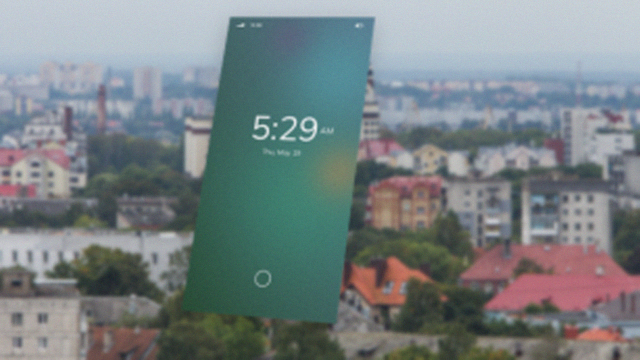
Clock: 5:29
